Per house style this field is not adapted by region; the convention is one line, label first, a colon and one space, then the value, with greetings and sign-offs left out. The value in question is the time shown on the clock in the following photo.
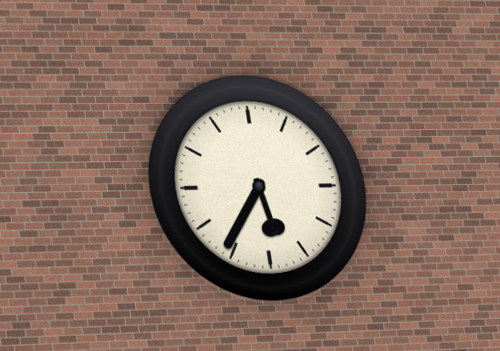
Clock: 5:36
